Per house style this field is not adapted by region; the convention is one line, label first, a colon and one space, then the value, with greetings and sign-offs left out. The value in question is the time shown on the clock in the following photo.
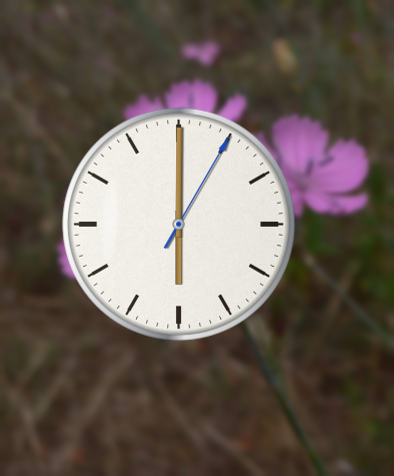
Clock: 6:00:05
